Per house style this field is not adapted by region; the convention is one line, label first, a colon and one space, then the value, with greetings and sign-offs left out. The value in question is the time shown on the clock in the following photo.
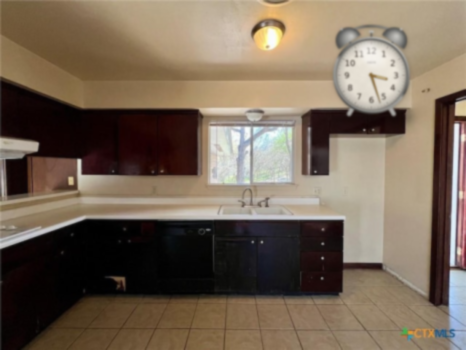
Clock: 3:27
